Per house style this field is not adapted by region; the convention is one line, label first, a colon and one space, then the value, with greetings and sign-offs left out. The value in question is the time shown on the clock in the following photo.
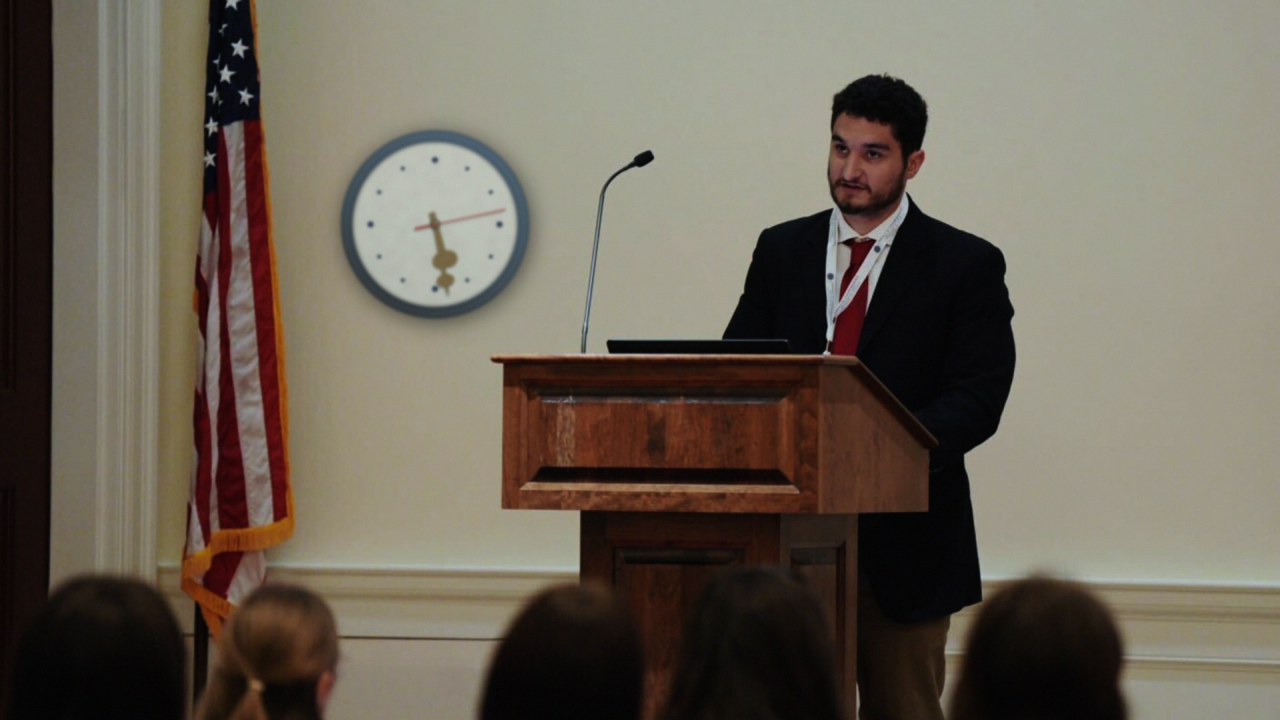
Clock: 5:28:13
